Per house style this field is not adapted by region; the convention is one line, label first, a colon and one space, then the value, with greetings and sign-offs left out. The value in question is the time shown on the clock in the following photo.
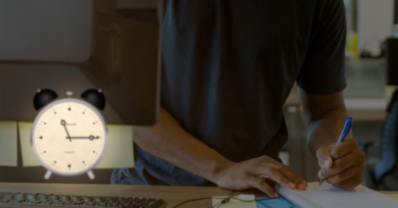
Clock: 11:15
